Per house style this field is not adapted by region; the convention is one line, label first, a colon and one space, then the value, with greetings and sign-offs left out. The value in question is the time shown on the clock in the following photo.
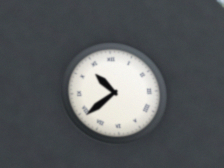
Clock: 10:39
